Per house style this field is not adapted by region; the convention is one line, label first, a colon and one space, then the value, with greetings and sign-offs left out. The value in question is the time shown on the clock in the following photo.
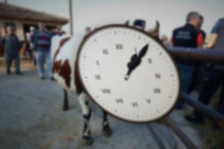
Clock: 1:07
